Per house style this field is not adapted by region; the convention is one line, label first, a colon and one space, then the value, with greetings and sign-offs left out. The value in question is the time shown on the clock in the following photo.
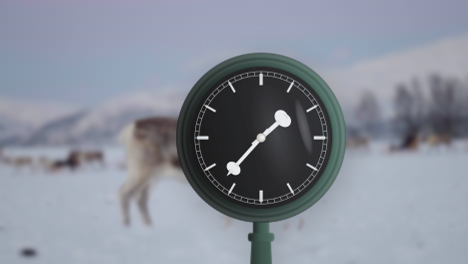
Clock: 1:37
